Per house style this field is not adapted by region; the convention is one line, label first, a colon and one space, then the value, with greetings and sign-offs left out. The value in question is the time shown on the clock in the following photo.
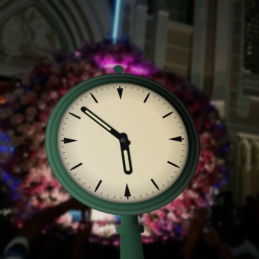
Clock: 5:52
